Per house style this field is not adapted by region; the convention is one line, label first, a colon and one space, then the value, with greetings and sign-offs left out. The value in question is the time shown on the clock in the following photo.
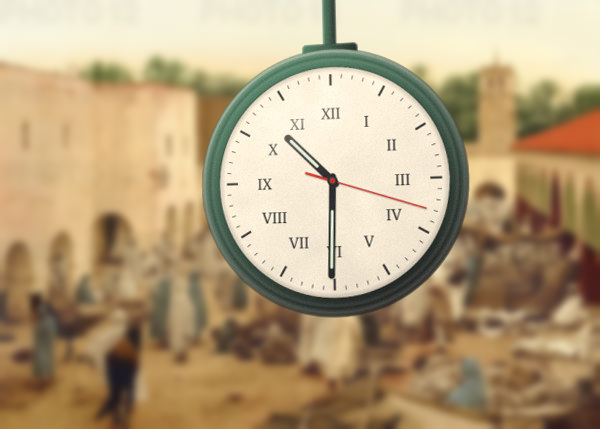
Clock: 10:30:18
